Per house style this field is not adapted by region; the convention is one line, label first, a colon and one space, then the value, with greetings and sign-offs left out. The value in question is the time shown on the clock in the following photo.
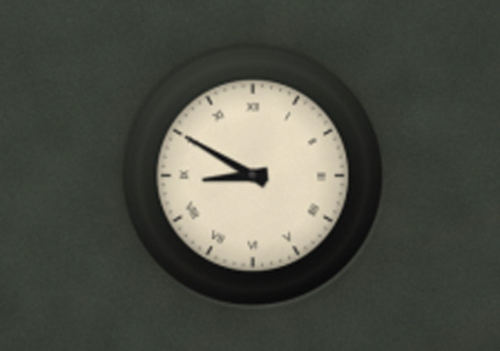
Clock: 8:50
